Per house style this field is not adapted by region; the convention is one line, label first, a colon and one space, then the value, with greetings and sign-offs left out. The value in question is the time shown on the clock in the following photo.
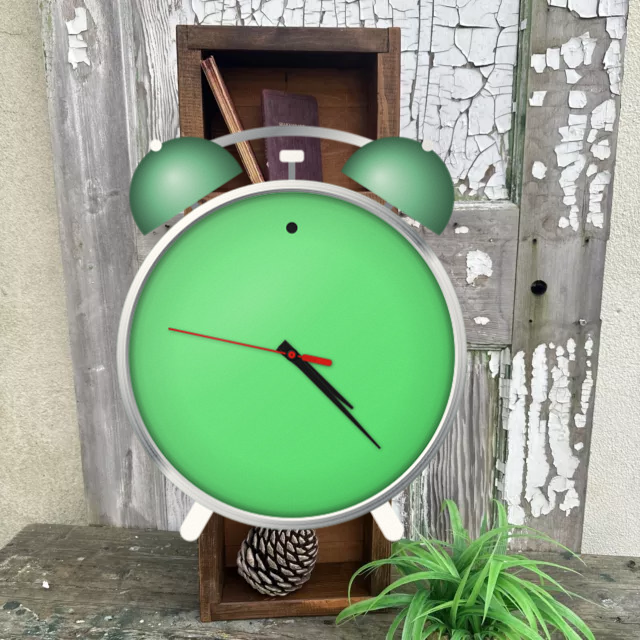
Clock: 4:22:47
